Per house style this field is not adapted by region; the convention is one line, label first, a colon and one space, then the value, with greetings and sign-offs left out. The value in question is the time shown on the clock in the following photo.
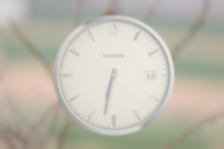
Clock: 6:32
